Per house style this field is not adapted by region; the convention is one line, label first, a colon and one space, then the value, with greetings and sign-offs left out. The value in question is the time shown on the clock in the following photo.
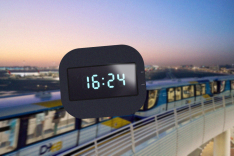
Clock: 16:24
